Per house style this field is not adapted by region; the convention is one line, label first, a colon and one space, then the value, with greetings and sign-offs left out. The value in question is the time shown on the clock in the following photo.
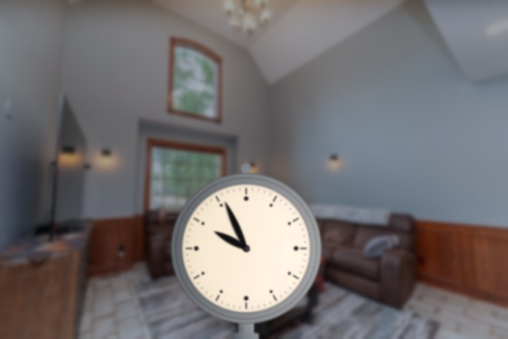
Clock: 9:56
